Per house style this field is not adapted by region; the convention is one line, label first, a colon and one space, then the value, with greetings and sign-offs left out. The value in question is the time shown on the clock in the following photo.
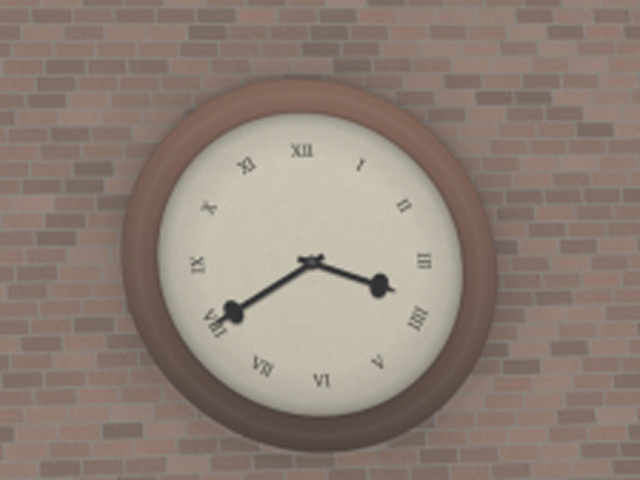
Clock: 3:40
